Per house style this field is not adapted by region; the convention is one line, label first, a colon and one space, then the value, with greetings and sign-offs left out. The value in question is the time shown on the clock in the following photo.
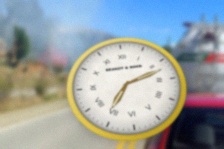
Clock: 7:12
